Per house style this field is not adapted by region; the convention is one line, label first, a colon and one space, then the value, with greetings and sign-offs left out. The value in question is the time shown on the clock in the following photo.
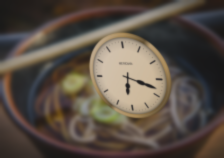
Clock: 6:18
